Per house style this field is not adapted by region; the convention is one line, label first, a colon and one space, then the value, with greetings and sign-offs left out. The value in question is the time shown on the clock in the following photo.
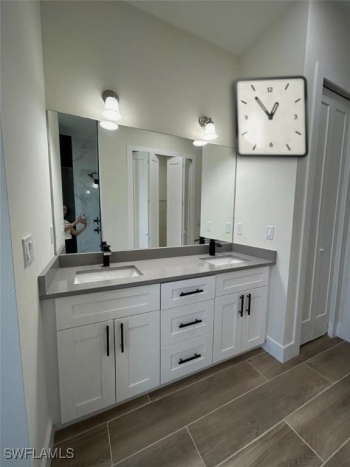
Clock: 12:54
